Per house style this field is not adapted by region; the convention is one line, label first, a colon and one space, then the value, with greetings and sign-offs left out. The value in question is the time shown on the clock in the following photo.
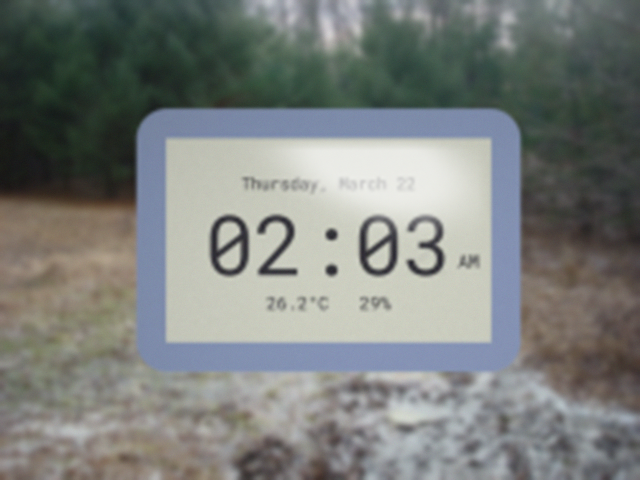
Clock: 2:03
